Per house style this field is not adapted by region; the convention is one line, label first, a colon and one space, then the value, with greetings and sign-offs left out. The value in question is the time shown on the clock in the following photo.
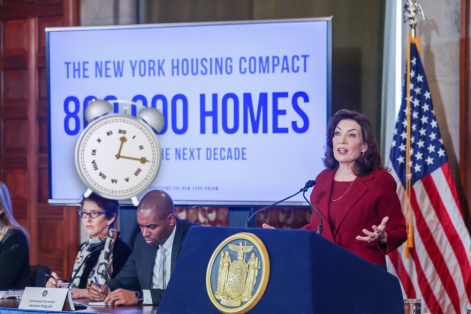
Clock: 12:15
